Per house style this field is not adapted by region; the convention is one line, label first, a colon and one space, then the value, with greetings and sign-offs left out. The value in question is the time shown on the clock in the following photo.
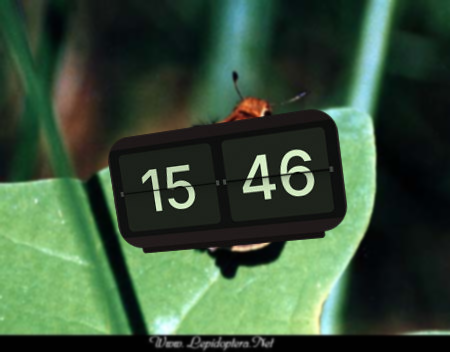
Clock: 15:46
